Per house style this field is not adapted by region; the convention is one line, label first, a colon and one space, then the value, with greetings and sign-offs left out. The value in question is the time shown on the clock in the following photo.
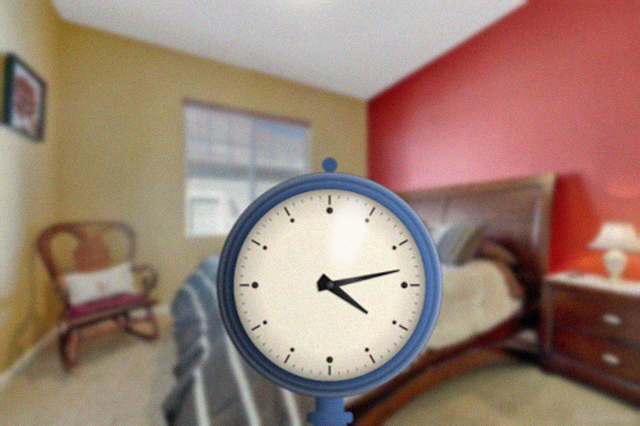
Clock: 4:13
